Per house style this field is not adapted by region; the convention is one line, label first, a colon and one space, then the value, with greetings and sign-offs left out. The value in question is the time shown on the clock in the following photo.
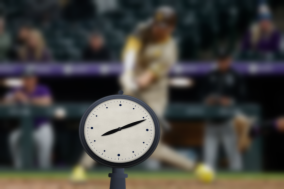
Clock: 8:11
